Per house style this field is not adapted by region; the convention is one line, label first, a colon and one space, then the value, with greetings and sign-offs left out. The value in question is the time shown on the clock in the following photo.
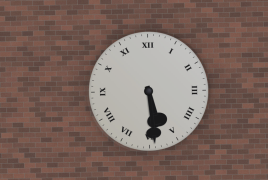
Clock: 5:29
